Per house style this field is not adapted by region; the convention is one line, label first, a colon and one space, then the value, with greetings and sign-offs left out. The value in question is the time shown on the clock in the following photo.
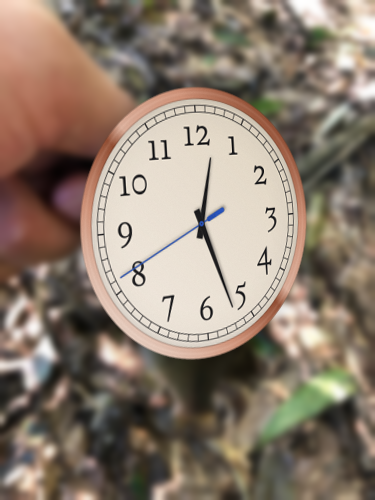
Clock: 12:26:41
